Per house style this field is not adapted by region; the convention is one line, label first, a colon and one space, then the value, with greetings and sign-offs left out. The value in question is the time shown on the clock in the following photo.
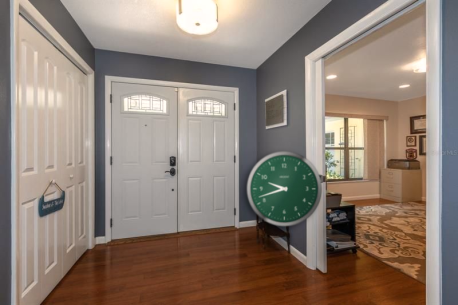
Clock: 9:42
